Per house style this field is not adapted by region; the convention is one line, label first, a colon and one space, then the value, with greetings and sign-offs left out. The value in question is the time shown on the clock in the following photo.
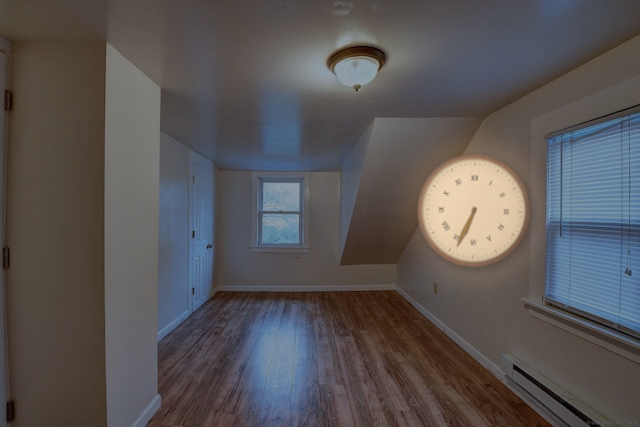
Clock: 6:34
